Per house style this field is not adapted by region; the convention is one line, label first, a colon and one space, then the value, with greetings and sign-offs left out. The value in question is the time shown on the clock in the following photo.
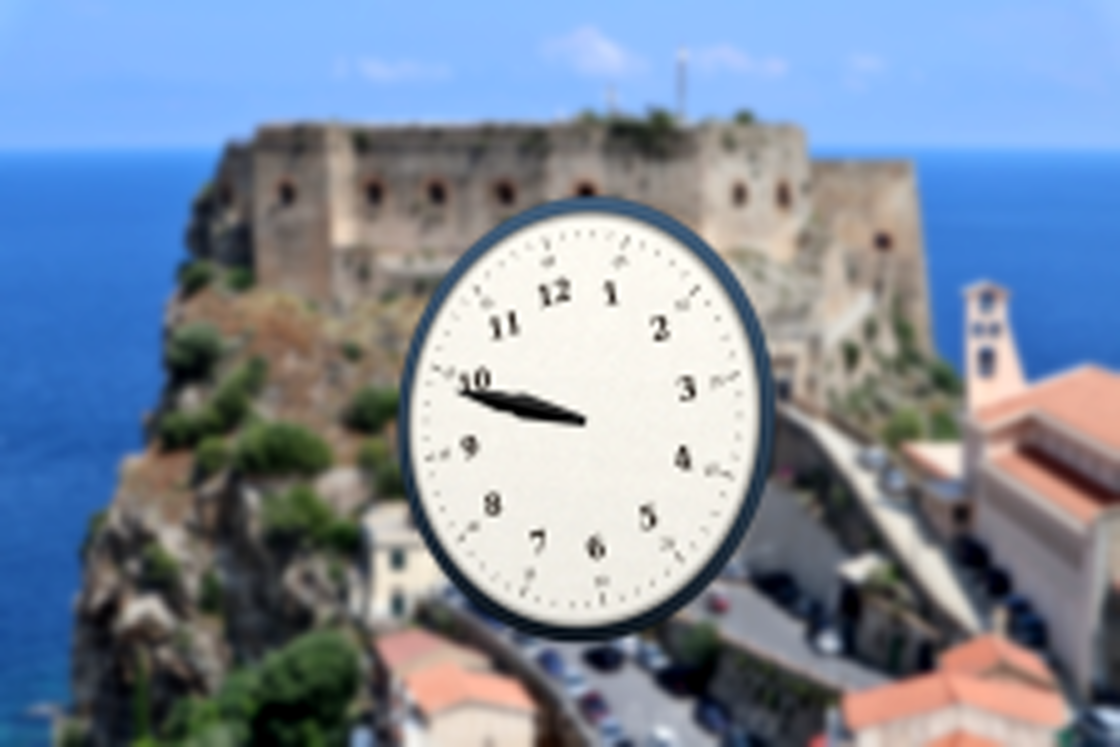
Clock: 9:49
